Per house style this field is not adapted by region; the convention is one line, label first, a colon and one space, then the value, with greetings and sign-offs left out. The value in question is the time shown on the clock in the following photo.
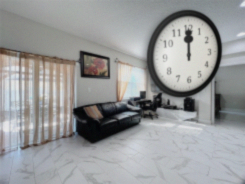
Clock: 12:00
